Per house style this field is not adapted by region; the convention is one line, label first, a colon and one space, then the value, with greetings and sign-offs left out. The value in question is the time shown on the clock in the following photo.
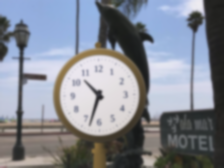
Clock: 10:33
